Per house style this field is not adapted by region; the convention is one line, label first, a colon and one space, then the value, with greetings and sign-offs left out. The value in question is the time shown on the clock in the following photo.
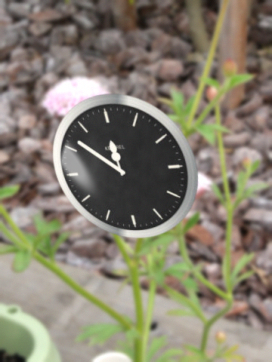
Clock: 11:52
